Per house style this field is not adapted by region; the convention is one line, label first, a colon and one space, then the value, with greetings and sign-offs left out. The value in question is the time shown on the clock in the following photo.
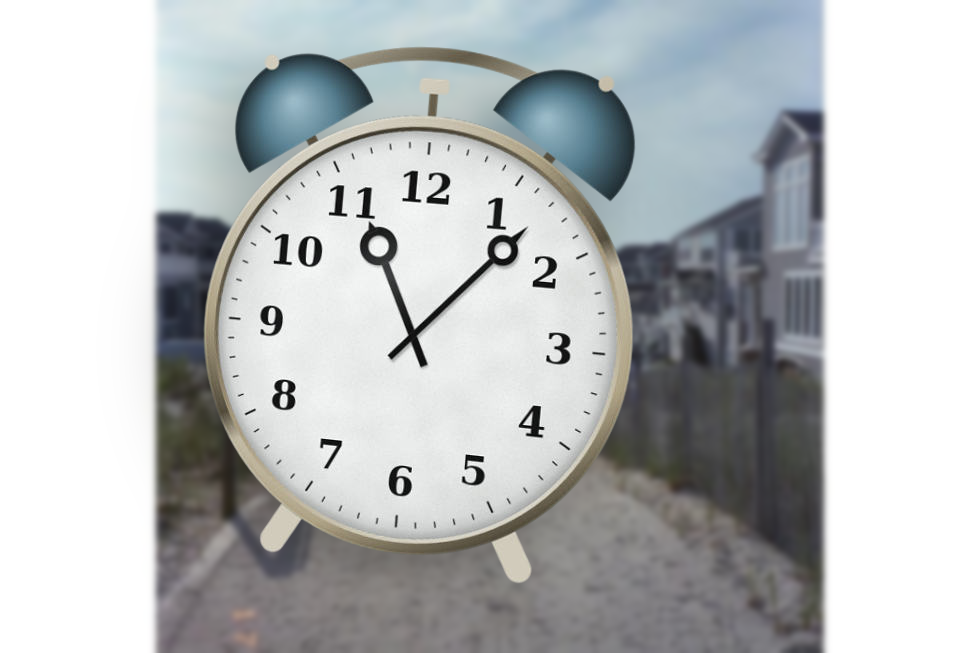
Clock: 11:07
